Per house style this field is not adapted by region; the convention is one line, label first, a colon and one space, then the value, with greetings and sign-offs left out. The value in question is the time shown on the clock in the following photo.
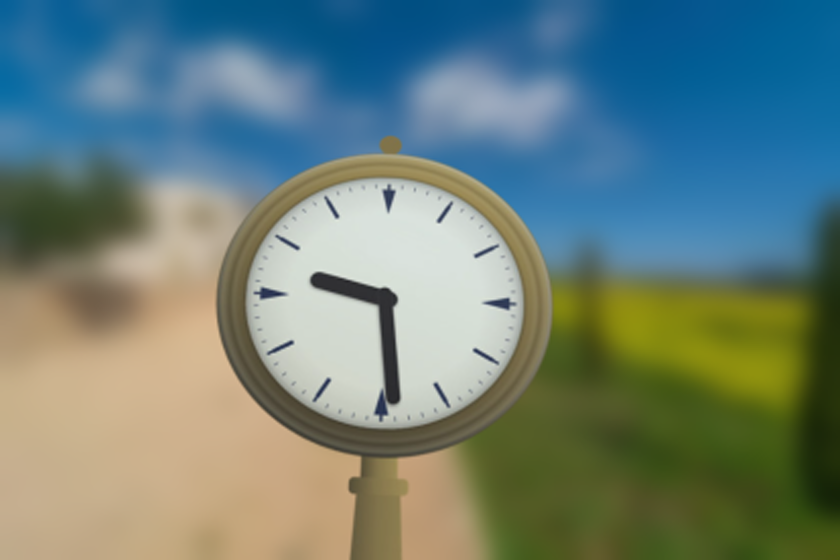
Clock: 9:29
